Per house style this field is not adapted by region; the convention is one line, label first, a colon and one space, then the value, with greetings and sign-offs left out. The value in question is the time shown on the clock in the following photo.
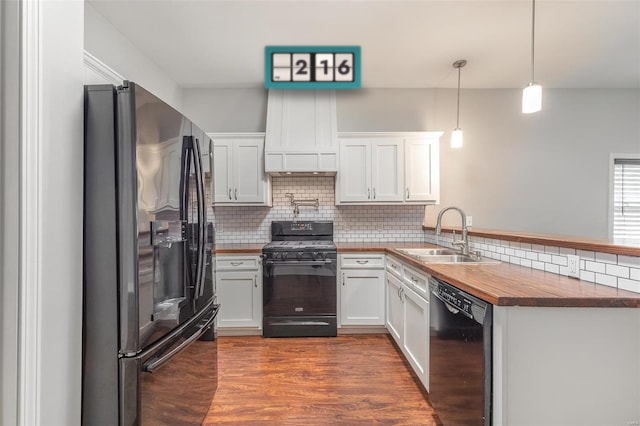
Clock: 2:16
